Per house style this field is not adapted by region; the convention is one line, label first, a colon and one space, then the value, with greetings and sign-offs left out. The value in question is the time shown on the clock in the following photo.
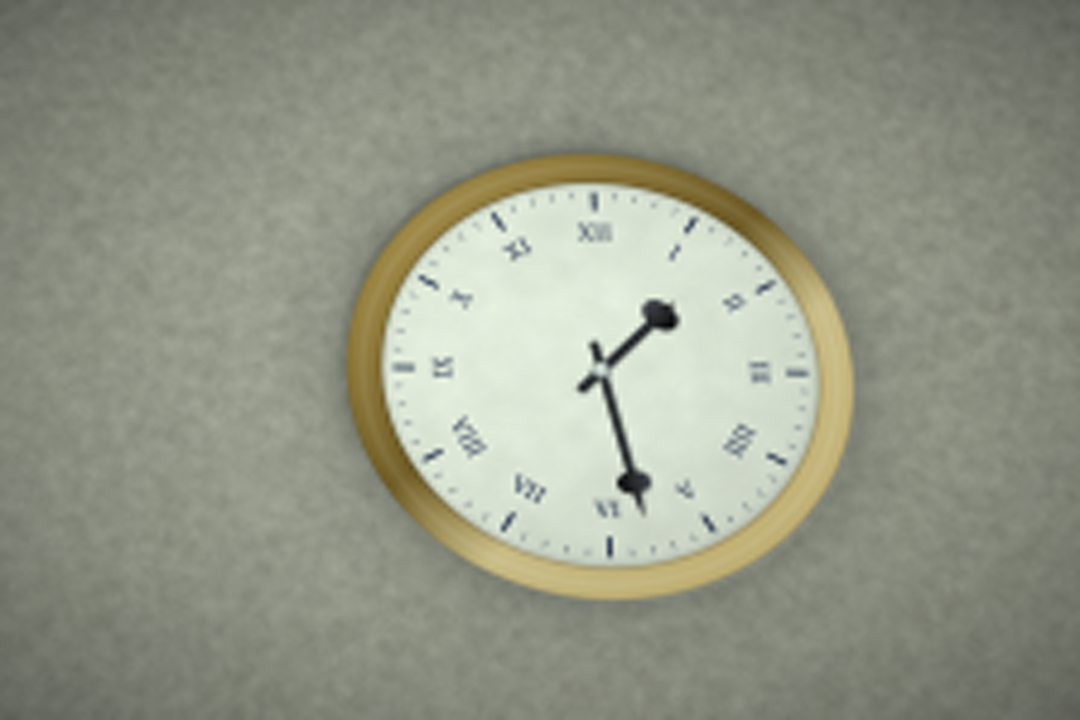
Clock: 1:28
